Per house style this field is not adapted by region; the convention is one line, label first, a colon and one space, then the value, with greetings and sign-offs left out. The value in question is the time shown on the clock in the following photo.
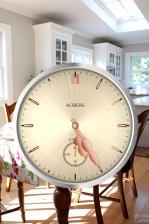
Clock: 5:25
